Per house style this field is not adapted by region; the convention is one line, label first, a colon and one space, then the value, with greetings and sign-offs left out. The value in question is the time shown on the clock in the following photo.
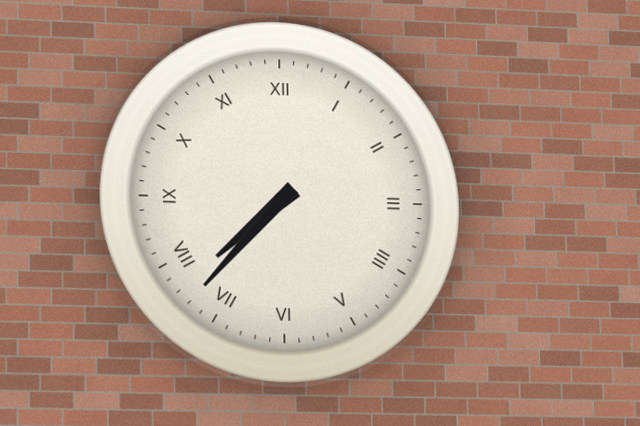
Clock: 7:37
